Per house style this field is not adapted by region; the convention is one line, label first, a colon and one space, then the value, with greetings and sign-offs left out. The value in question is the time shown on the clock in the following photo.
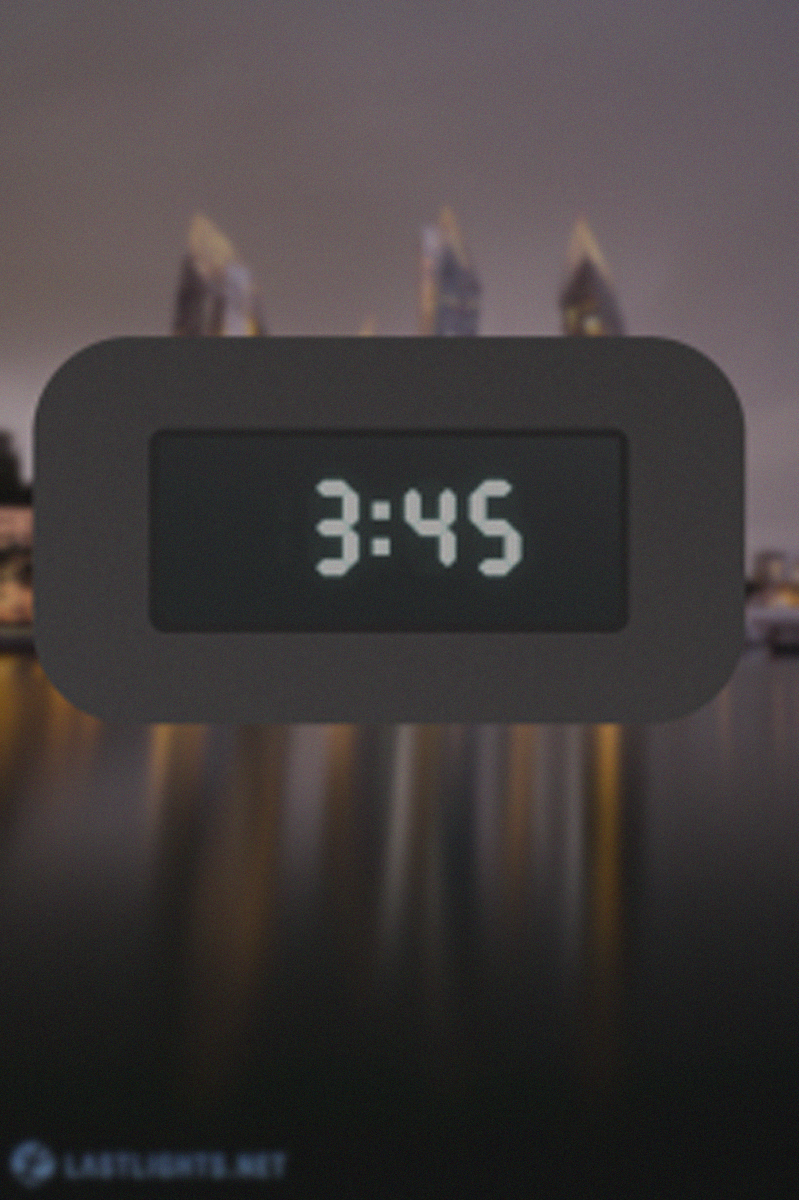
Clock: 3:45
